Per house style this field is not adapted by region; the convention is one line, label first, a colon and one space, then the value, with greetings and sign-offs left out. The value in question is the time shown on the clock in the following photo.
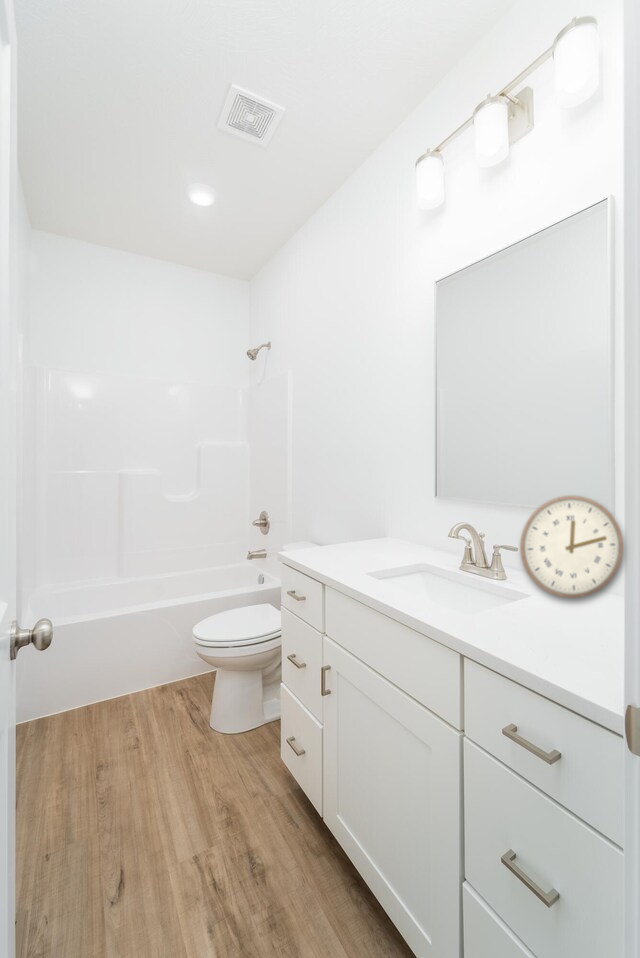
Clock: 12:13
